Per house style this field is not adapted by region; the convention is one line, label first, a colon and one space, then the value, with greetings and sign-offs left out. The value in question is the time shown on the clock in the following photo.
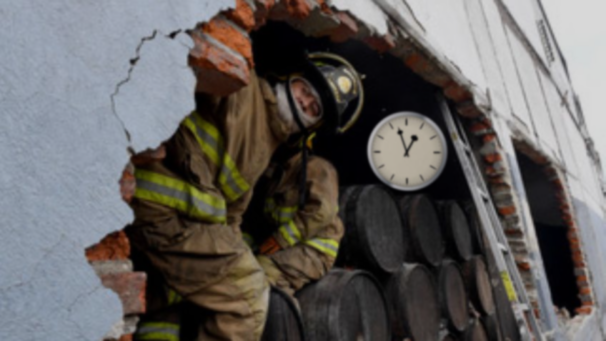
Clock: 12:57
